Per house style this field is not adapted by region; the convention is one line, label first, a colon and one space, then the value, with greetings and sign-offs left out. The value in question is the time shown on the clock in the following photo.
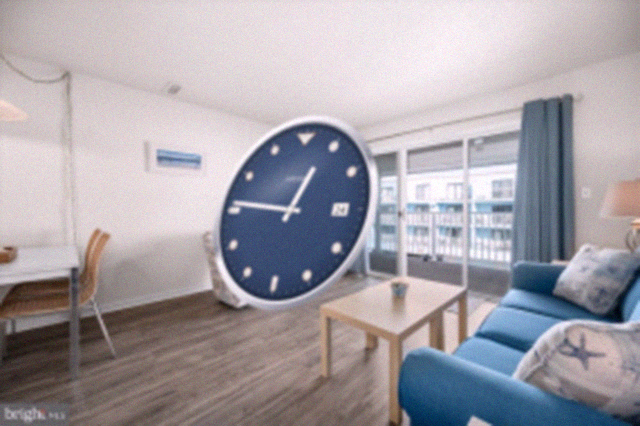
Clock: 12:46
